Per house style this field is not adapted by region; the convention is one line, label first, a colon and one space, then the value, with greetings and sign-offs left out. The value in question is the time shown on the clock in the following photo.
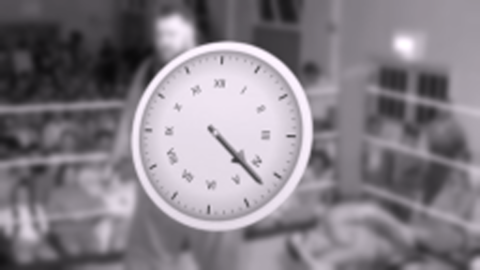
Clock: 4:22
